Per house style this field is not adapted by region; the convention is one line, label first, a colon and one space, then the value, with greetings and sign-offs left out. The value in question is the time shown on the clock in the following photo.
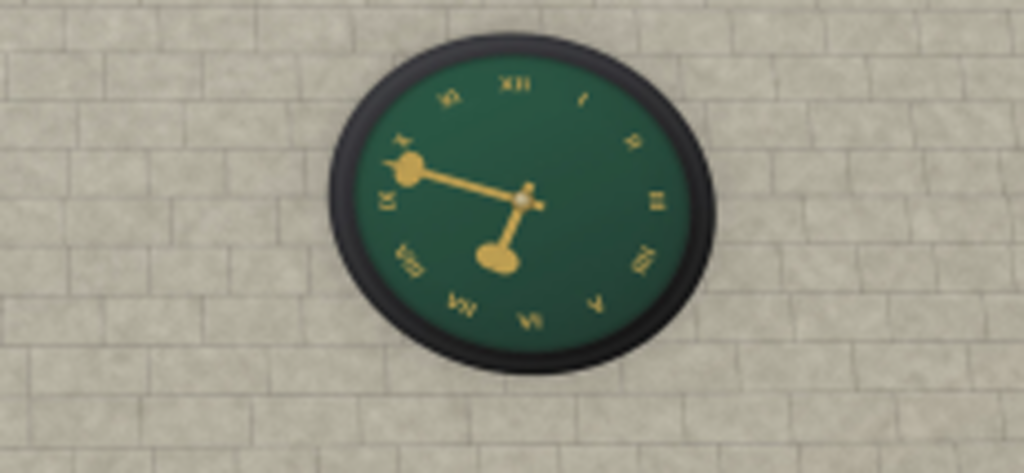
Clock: 6:48
